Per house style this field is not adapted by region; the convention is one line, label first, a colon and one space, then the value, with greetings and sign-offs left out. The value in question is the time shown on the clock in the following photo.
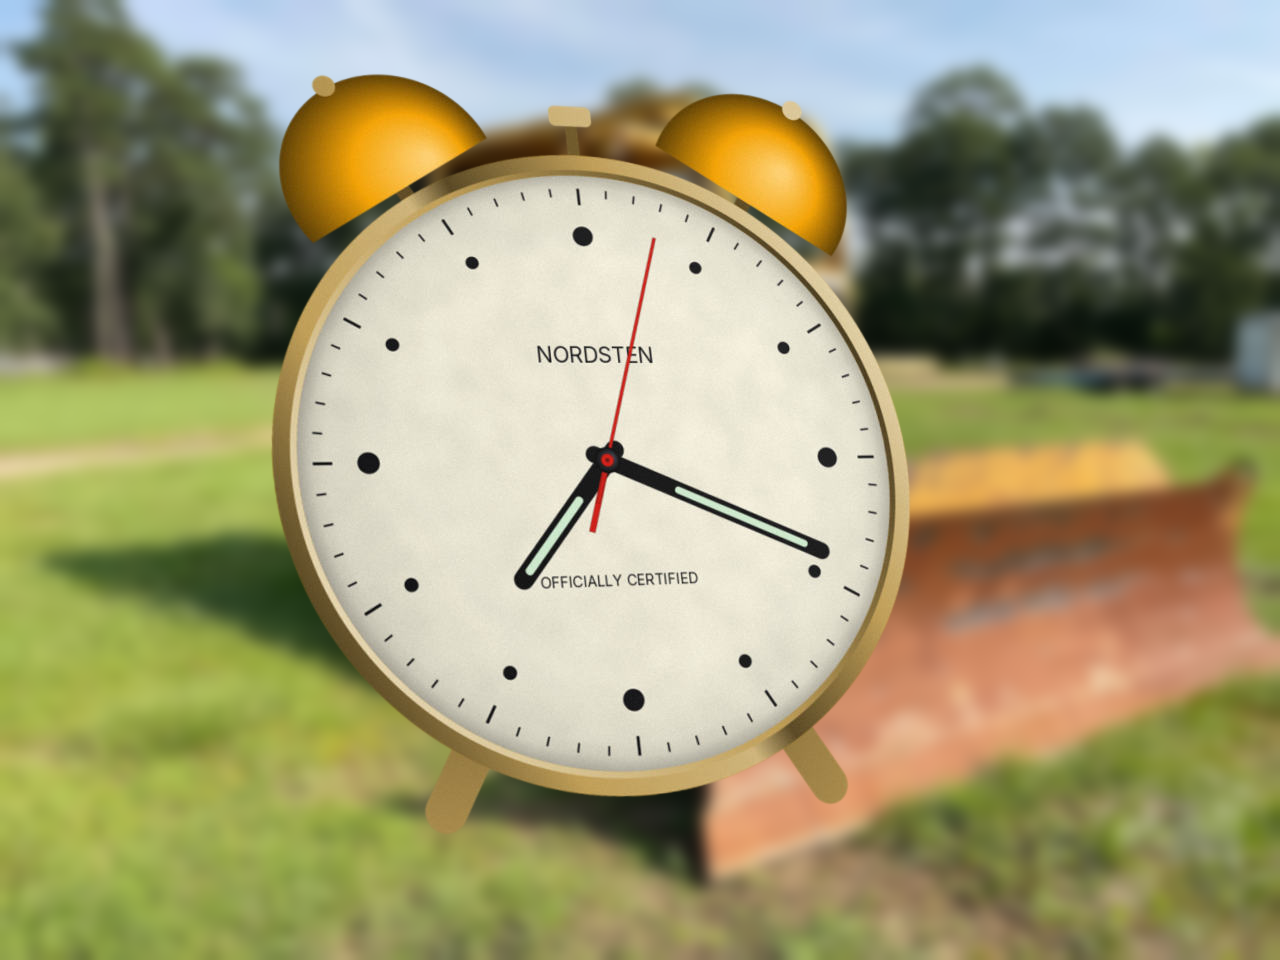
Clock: 7:19:03
